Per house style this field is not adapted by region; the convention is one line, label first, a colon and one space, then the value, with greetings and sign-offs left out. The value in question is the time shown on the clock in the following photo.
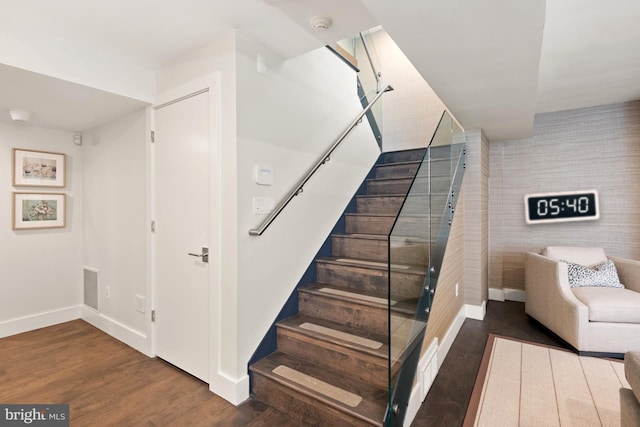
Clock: 5:40
